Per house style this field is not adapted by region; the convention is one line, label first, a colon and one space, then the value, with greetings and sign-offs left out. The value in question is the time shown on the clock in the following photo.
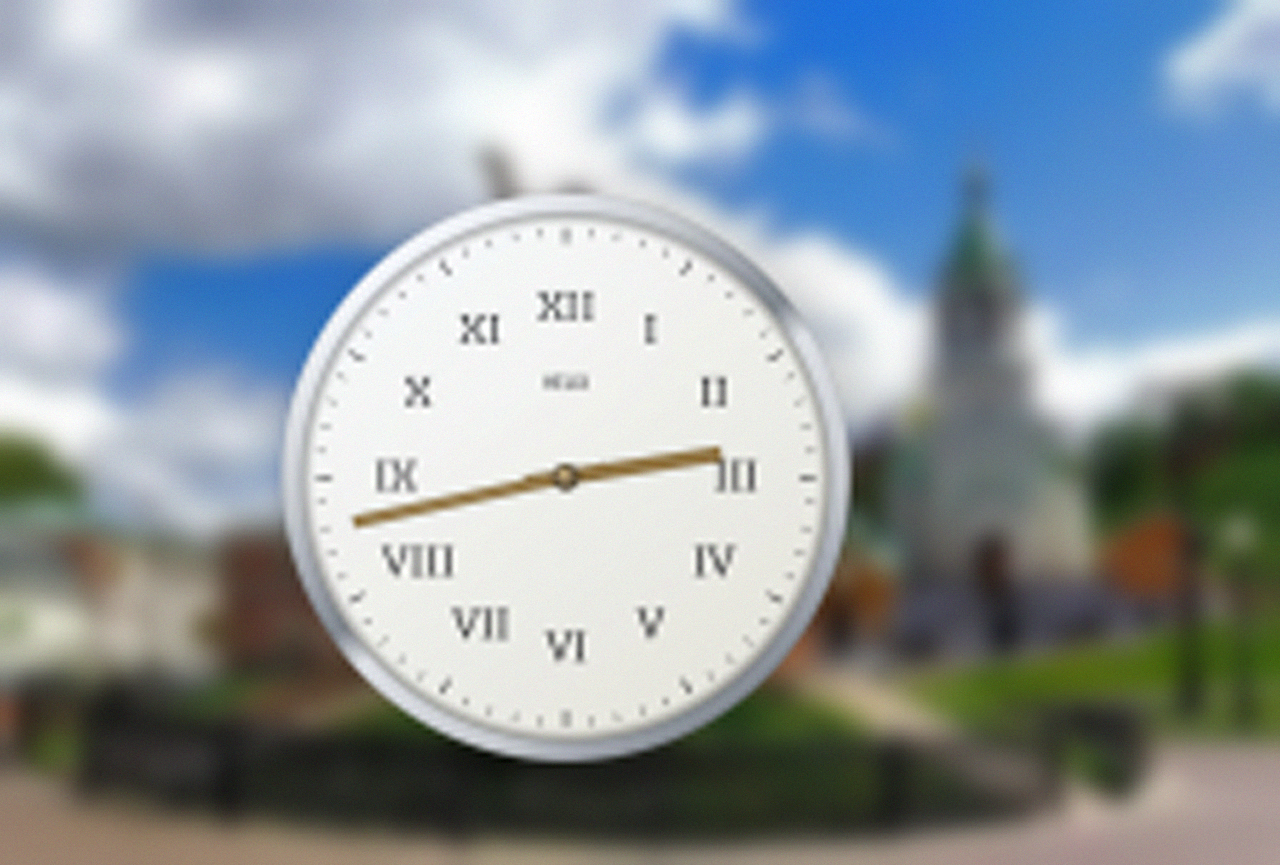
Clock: 2:43
